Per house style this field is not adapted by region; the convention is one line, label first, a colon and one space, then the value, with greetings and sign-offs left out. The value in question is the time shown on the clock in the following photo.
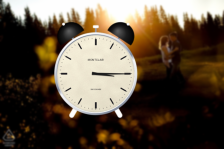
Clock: 3:15
